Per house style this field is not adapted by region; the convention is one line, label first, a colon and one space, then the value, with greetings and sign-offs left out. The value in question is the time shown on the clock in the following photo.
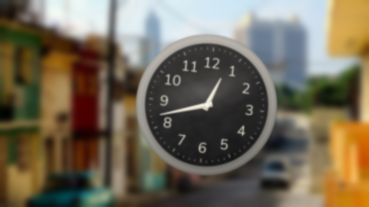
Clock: 12:42
